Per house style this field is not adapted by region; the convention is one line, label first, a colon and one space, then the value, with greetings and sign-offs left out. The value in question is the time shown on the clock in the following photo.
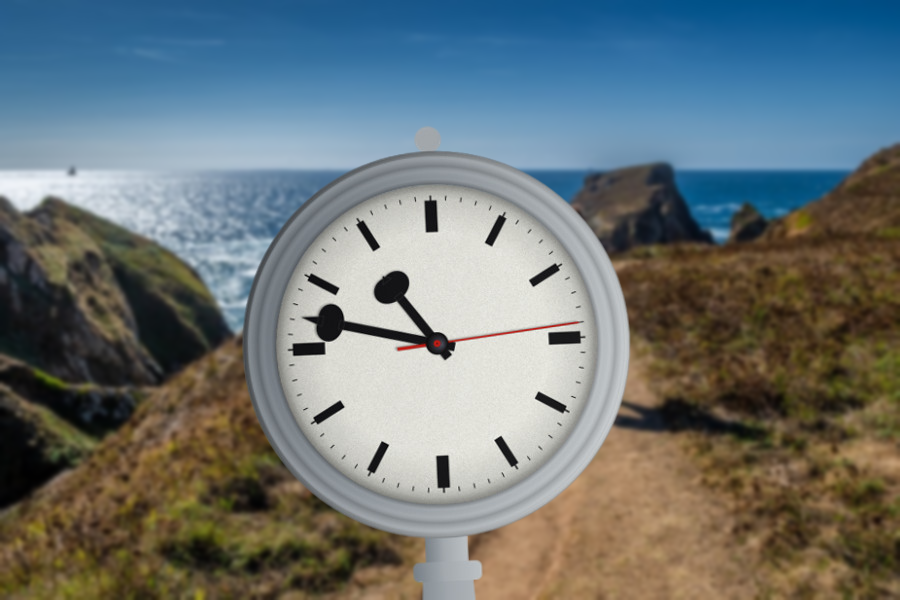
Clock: 10:47:14
